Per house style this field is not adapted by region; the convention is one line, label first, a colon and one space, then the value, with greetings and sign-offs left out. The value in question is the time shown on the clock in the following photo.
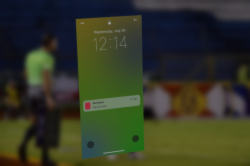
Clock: 12:14
